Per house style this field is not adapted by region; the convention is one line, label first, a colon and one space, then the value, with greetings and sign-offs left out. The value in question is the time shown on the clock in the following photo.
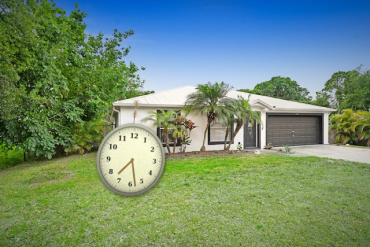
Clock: 7:28
